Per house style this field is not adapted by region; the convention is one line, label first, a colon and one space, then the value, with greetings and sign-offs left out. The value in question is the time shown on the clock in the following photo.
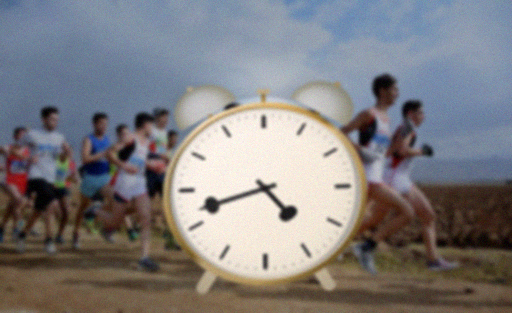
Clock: 4:42
